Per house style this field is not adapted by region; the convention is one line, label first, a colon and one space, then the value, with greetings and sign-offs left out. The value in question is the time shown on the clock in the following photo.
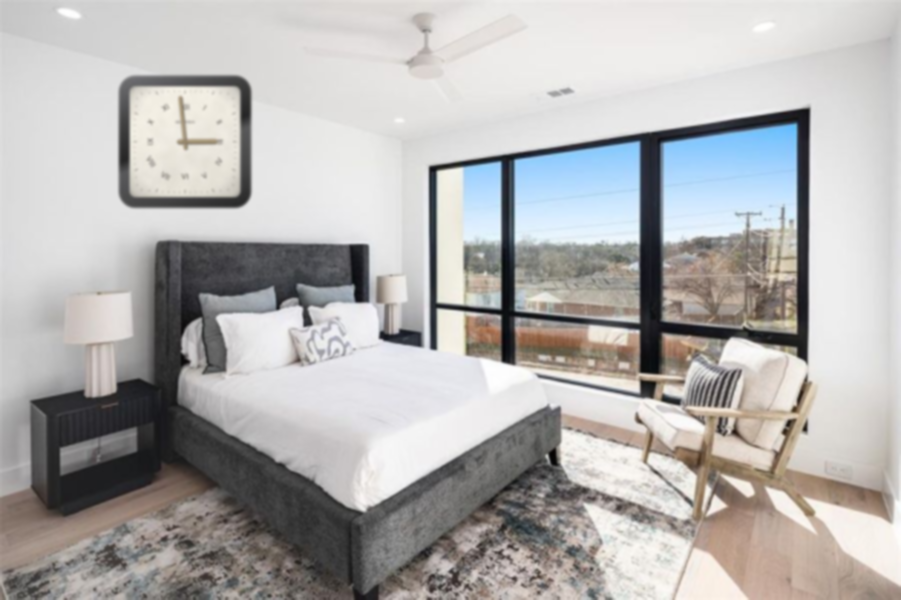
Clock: 2:59
